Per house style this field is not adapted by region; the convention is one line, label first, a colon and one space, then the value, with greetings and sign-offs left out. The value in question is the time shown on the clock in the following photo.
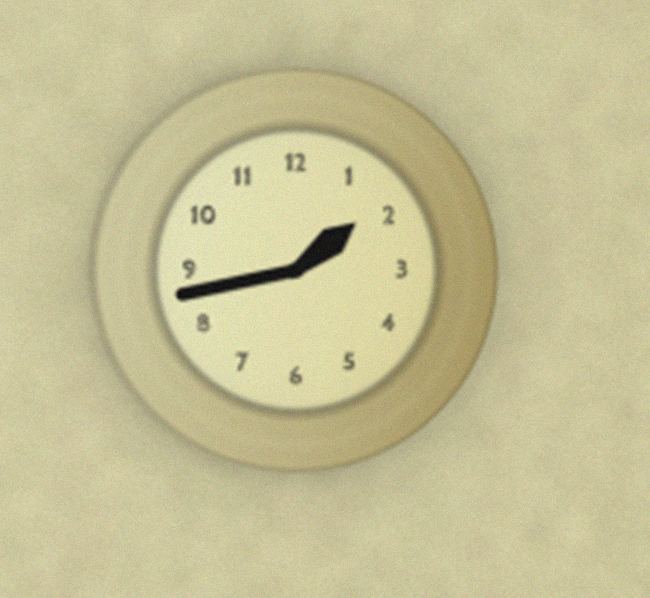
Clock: 1:43
